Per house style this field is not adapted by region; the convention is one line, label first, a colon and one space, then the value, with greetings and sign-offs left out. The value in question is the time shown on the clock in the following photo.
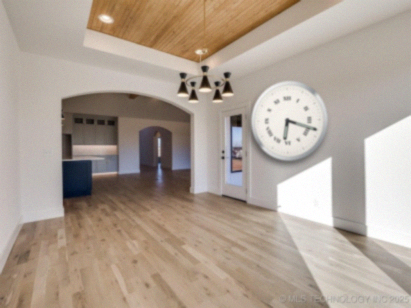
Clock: 6:18
